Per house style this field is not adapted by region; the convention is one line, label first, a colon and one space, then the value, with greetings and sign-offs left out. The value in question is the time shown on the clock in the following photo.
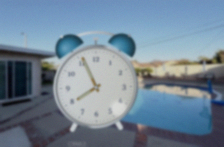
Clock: 7:56
